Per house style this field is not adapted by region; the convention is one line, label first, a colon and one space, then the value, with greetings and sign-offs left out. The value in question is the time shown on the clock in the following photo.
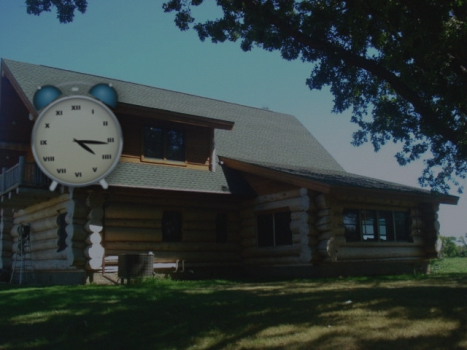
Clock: 4:16
